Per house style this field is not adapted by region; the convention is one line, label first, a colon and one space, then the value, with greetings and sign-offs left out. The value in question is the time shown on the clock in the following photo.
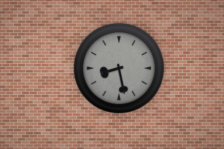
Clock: 8:28
